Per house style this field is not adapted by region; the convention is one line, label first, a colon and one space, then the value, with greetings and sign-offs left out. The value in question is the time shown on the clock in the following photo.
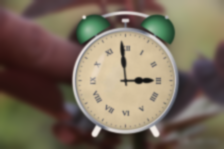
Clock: 2:59
